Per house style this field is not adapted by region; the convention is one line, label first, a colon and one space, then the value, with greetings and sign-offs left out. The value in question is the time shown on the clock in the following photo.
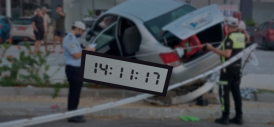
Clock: 14:11:17
